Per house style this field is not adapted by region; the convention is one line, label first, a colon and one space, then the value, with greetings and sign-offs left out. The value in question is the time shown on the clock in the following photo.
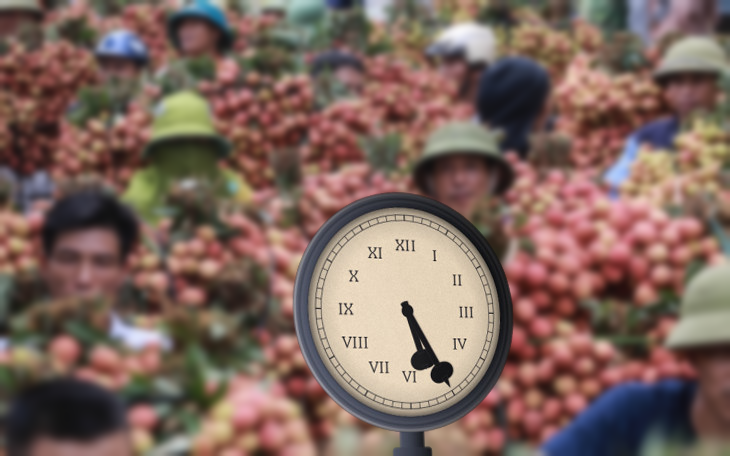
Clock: 5:25
